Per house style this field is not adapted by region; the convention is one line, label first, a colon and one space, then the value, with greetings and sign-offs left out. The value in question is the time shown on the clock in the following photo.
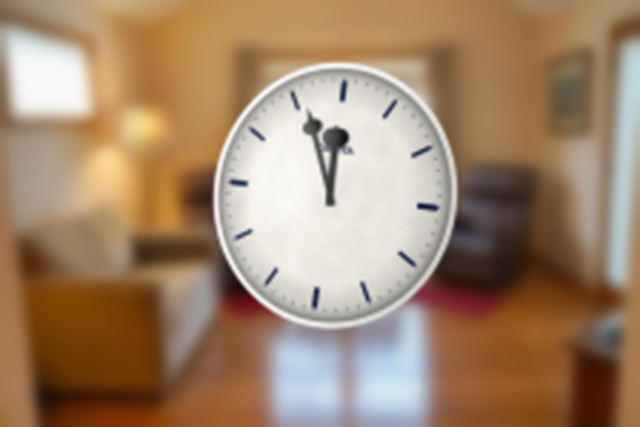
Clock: 11:56
